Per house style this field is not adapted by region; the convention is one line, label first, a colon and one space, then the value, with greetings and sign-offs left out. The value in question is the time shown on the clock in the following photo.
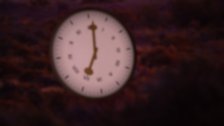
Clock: 7:01
